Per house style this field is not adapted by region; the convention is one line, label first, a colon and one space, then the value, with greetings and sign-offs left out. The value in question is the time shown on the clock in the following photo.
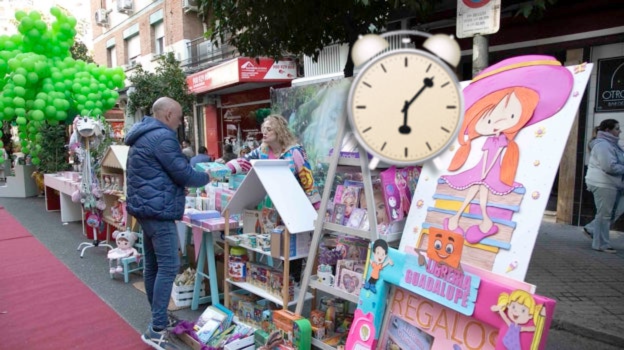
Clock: 6:07
